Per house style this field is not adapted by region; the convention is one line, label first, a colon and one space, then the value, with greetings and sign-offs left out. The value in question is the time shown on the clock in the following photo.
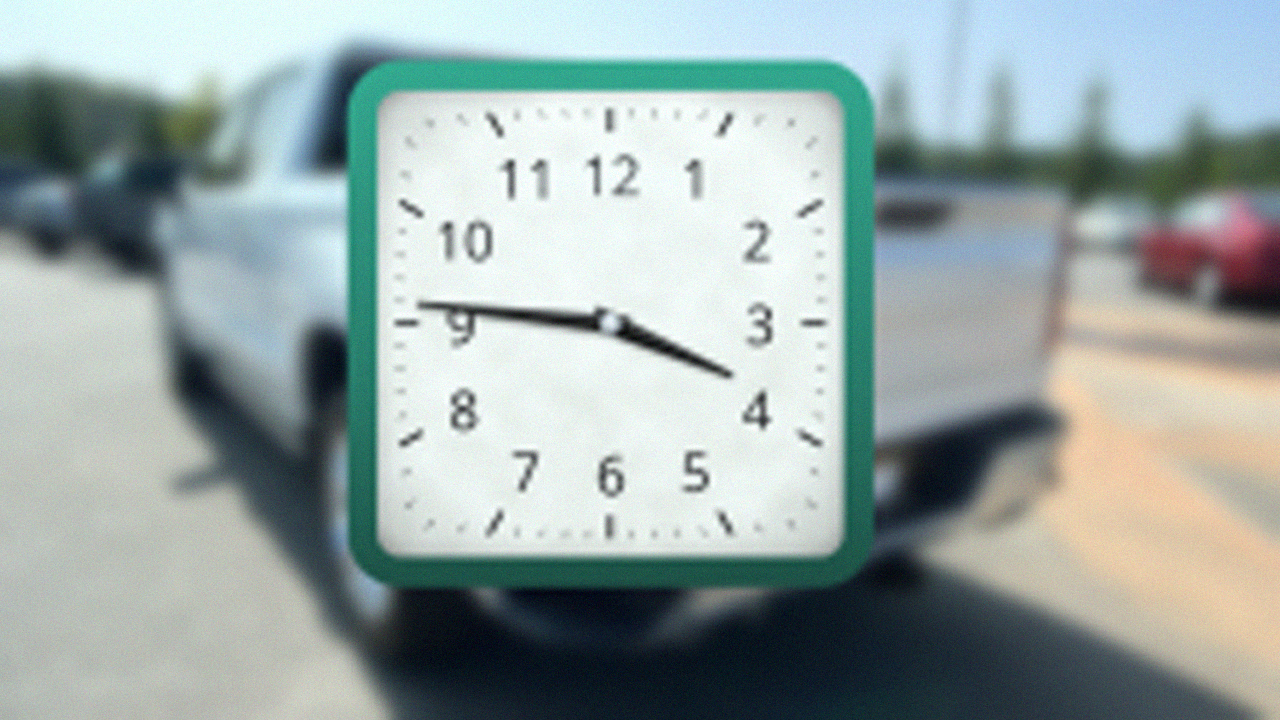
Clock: 3:46
